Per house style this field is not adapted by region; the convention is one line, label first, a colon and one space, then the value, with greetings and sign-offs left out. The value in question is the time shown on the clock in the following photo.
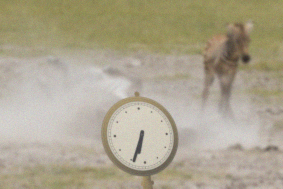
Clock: 6:34
